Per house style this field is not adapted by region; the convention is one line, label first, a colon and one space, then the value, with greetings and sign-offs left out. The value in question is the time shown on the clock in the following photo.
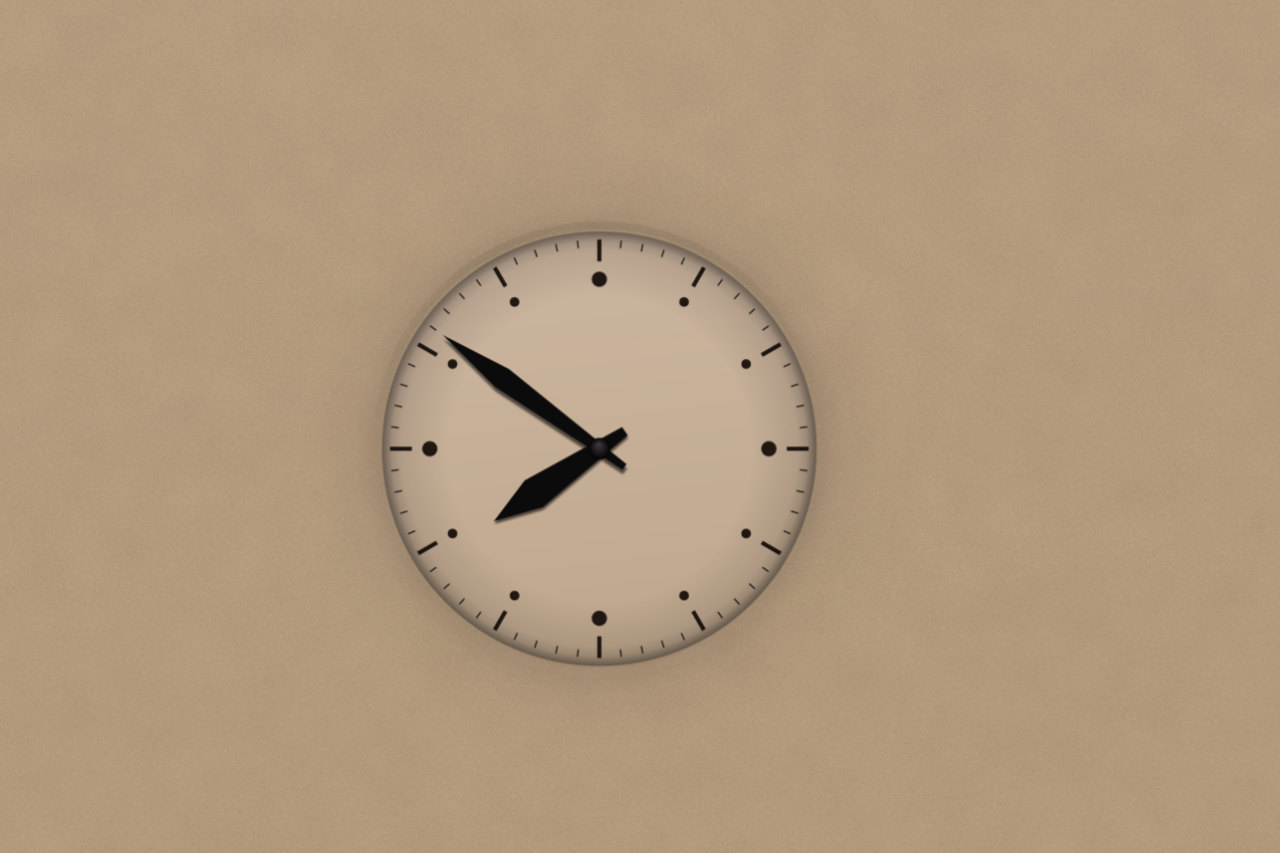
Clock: 7:51
